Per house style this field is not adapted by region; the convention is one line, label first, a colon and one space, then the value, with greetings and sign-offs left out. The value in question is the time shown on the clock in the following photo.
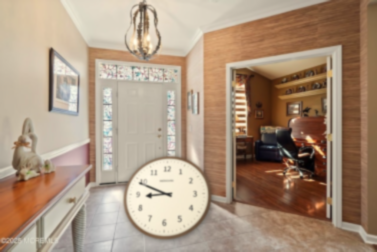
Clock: 8:49
